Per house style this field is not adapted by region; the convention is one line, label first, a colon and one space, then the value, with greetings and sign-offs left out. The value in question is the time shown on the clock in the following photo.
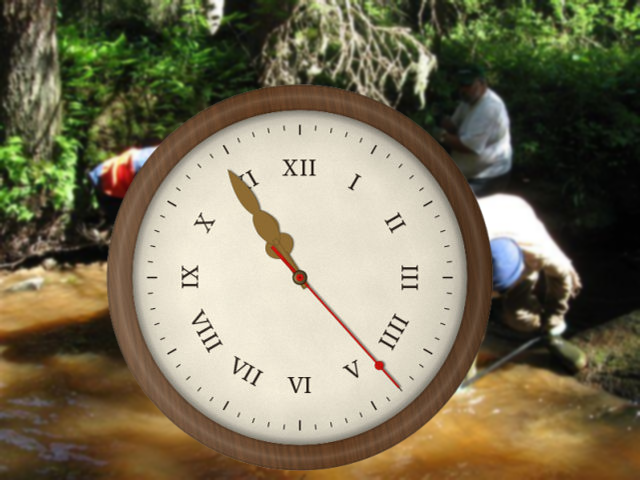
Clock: 10:54:23
